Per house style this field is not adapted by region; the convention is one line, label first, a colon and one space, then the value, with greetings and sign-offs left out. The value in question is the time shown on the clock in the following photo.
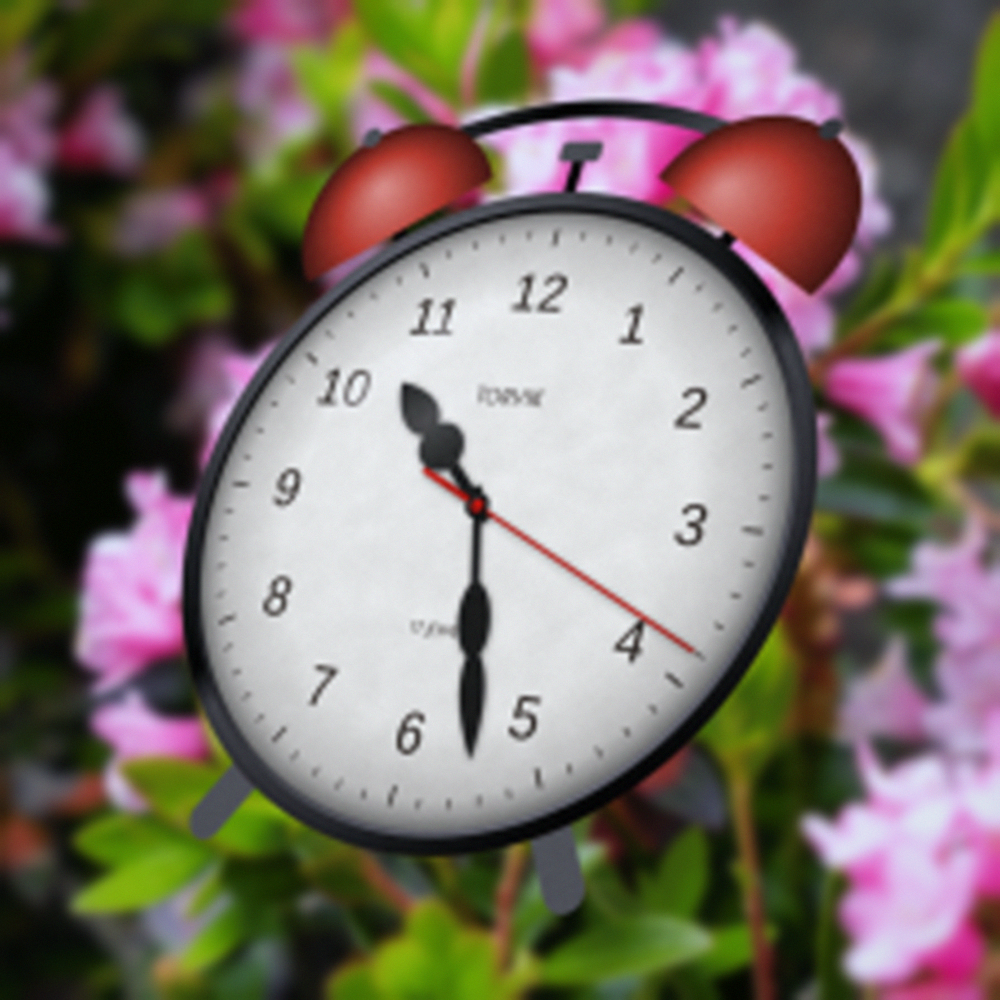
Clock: 10:27:19
